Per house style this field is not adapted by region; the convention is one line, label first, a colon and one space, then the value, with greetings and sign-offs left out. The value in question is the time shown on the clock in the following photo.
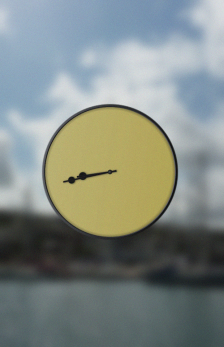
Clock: 8:43
